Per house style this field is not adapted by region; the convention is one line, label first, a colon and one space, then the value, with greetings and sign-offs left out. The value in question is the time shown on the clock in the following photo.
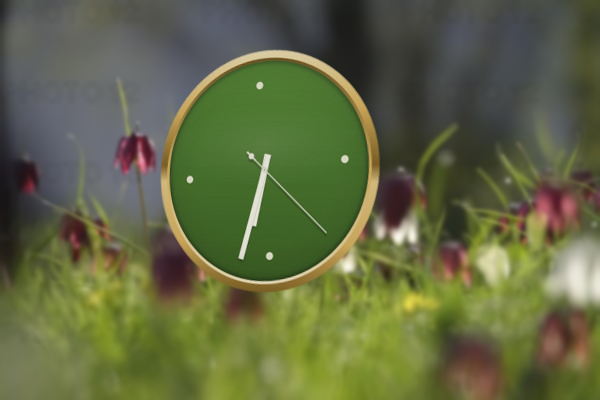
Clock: 6:33:23
